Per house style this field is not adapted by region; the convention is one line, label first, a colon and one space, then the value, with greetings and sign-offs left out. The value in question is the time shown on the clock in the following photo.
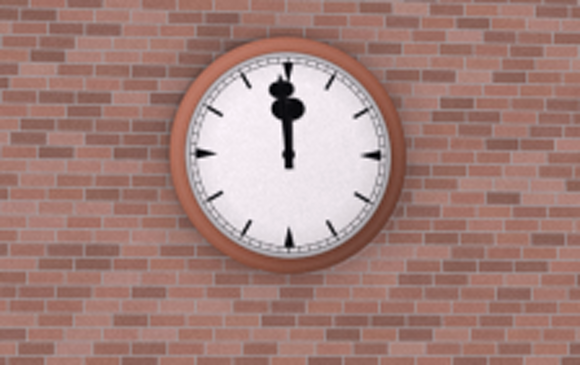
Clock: 11:59
